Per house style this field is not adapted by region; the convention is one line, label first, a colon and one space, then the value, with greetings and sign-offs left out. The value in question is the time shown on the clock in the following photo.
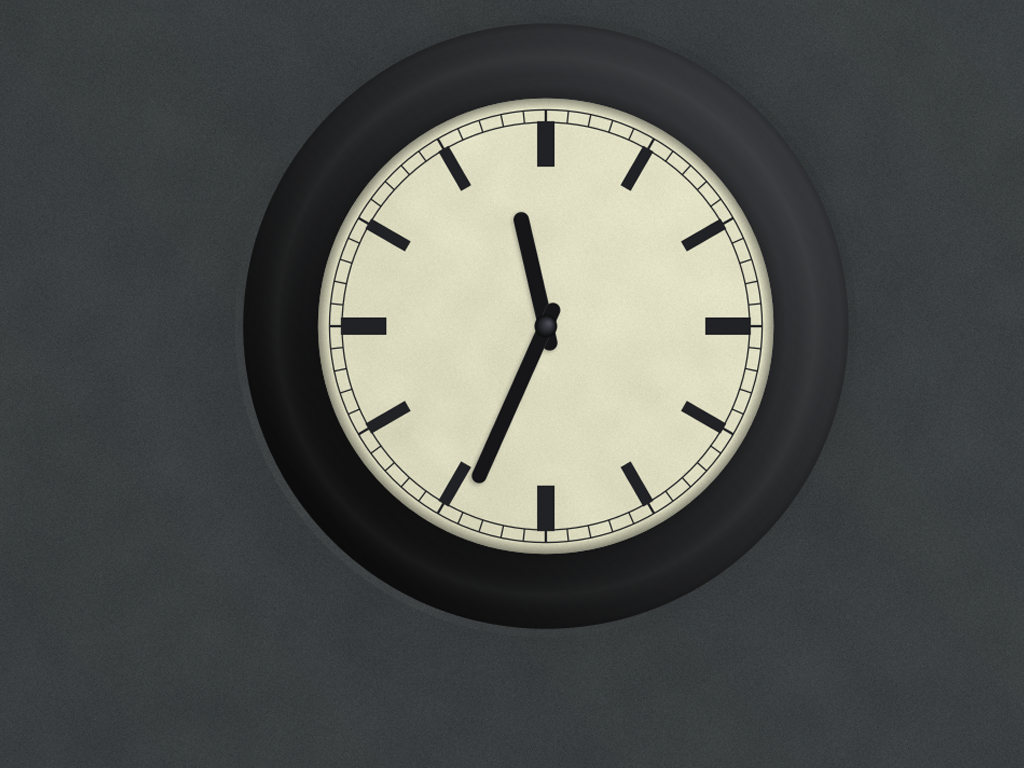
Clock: 11:34
